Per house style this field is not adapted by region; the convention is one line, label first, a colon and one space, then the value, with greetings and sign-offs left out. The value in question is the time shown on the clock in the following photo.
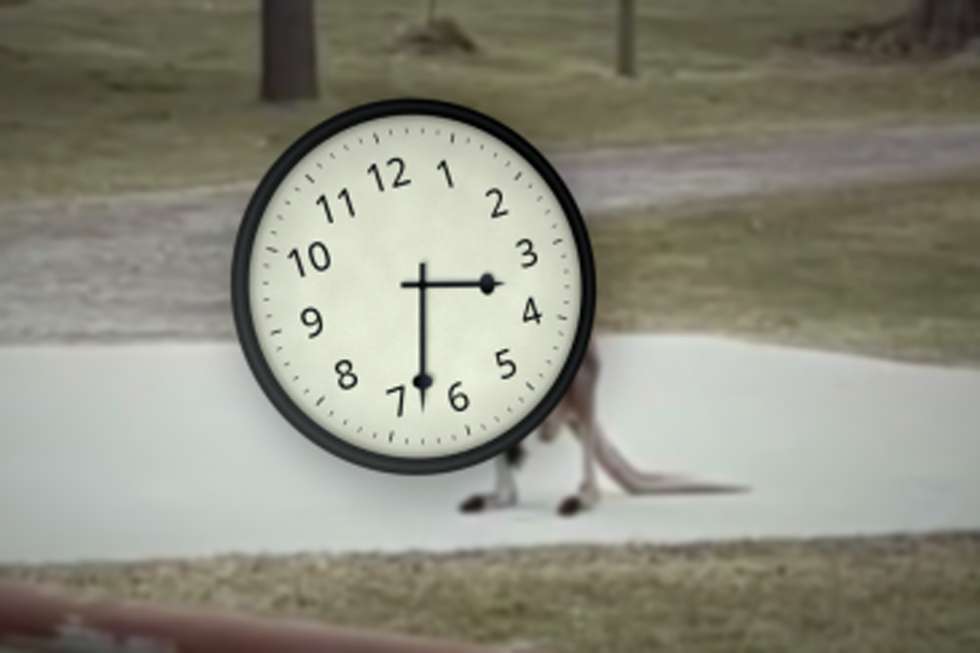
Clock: 3:33
